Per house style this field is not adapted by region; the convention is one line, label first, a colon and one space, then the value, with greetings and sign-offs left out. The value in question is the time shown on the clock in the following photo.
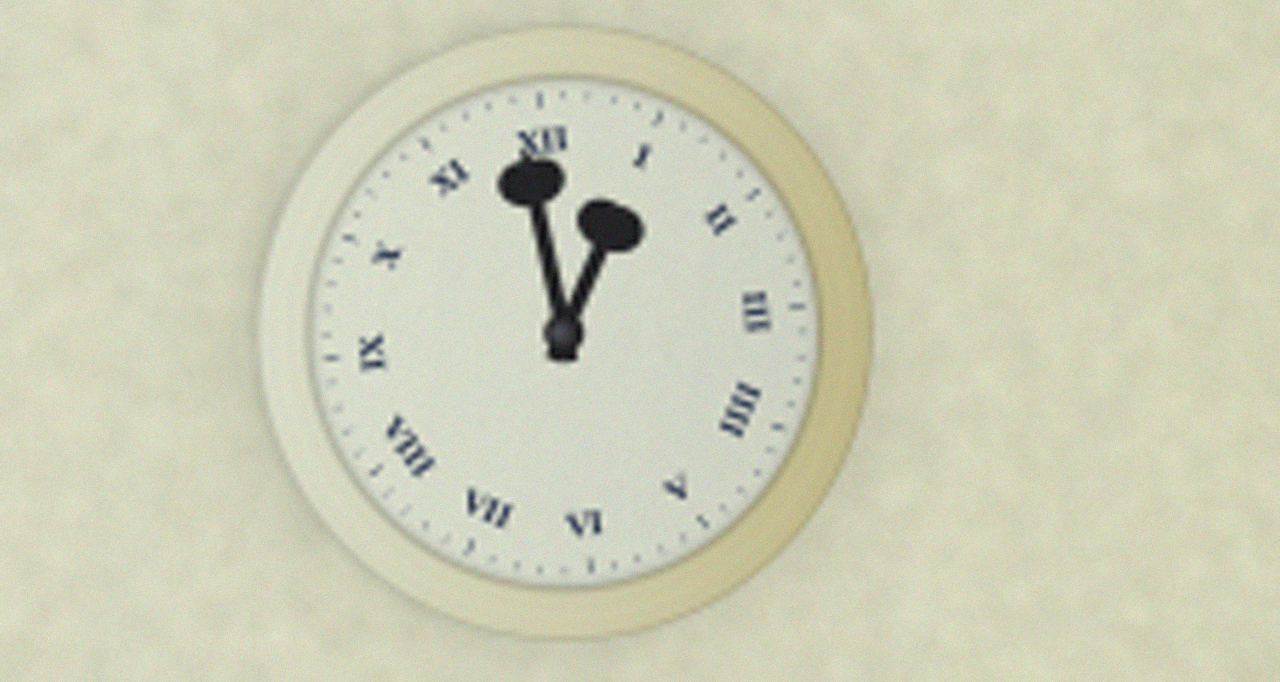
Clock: 12:59
